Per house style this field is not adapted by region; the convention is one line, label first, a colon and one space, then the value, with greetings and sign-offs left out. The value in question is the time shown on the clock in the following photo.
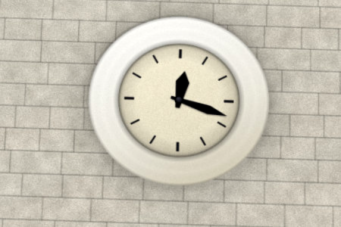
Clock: 12:18
